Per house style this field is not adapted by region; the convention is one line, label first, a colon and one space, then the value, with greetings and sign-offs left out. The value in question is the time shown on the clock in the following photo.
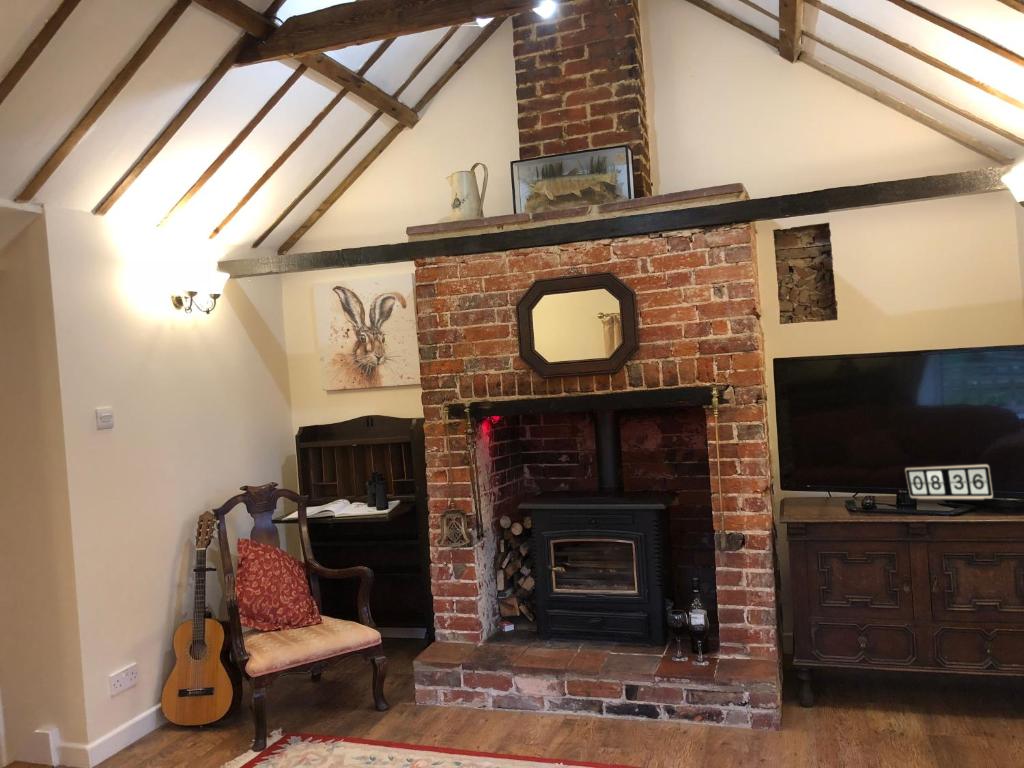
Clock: 8:36
